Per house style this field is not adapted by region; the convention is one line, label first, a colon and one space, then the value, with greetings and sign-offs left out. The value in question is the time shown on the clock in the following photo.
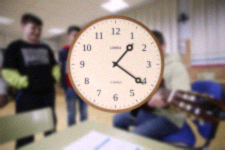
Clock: 1:21
